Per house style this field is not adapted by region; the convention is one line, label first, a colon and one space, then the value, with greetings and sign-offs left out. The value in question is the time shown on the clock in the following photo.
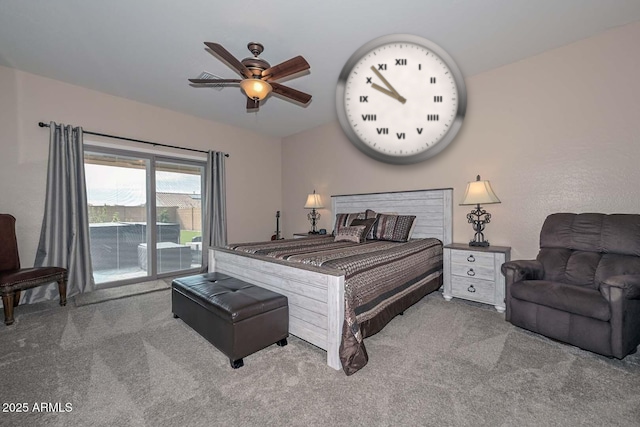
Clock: 9:53
